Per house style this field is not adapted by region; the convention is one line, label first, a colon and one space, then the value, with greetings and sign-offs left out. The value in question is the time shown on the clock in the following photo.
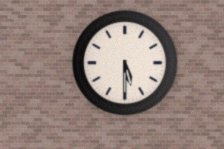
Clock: 5:30
